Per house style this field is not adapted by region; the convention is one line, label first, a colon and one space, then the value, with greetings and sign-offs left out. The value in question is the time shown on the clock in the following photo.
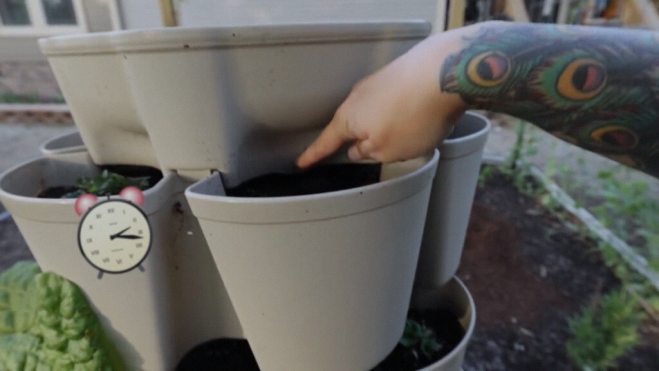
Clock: 2:17
